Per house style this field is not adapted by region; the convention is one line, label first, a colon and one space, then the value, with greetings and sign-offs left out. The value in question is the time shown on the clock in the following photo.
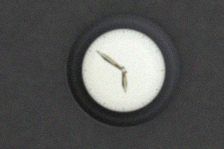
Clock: 5:51
